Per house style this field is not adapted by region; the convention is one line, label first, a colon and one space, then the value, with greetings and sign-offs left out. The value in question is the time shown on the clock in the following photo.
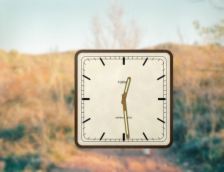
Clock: 12:29
